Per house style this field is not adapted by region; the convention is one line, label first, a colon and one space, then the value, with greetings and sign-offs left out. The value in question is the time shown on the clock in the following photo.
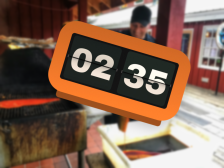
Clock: 2:35
